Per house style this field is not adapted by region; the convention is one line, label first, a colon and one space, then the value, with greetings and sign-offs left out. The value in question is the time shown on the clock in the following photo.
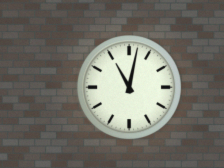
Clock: 11:02
